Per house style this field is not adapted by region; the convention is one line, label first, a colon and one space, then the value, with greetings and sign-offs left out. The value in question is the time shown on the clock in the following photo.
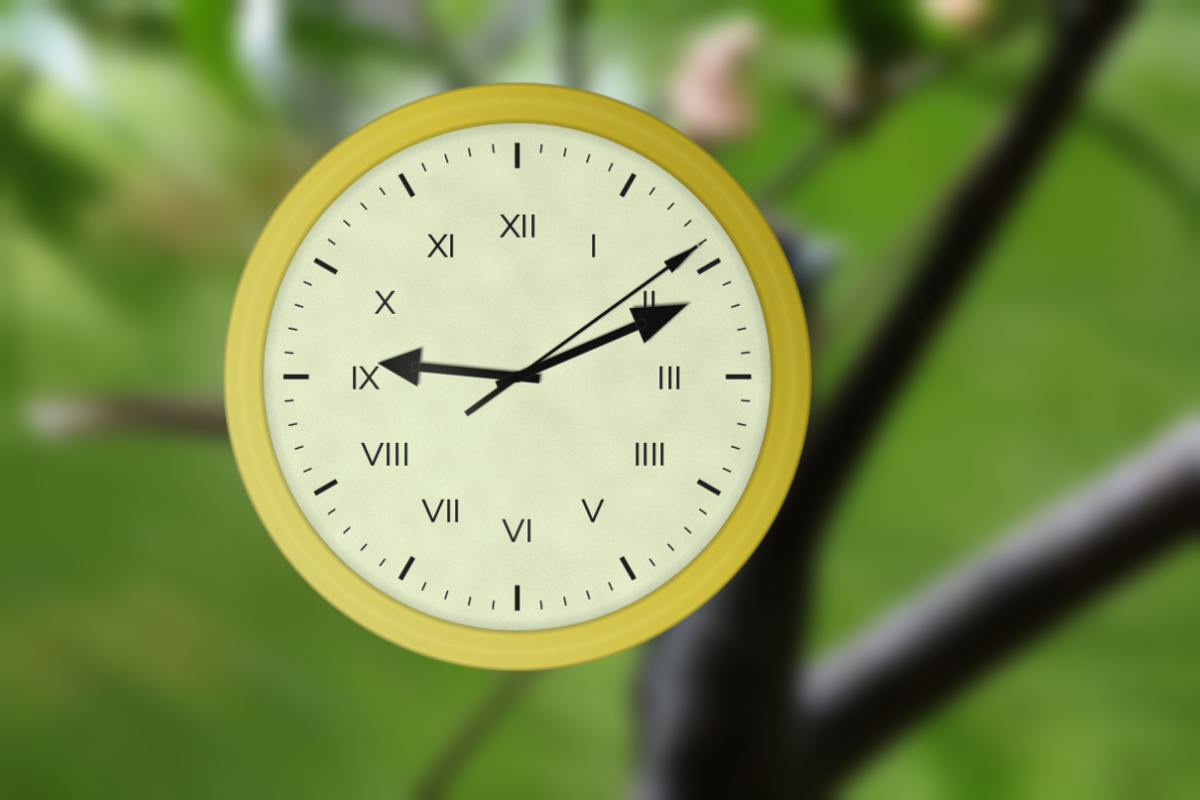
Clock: 9:11:09
